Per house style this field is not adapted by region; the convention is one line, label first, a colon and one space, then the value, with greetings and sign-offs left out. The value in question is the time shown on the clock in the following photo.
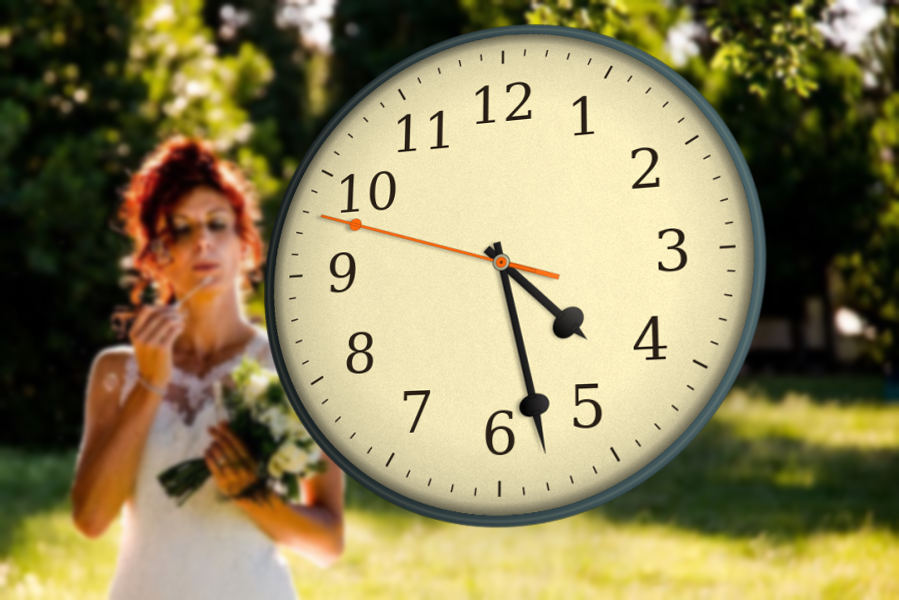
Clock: 4:27:48
